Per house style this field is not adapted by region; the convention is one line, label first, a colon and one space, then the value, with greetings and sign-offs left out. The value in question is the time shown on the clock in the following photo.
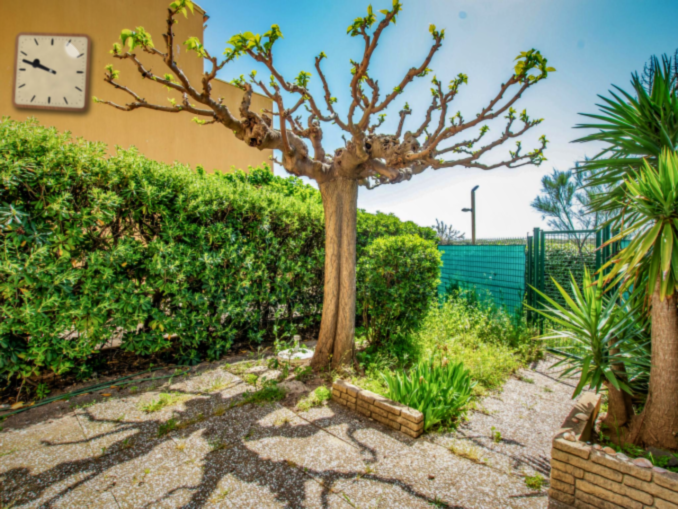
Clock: 9:48
